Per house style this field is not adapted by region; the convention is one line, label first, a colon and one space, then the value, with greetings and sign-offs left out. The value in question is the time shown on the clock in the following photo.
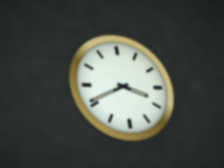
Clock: 3:41
